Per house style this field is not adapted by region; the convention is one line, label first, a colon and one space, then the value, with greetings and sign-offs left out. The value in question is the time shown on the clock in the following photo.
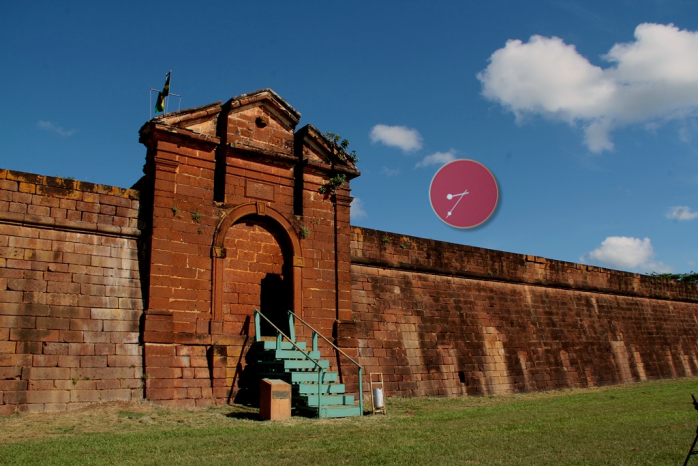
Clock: 8:36
